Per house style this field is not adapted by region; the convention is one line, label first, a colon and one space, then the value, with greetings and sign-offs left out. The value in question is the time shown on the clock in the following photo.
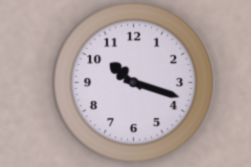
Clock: 10:18
